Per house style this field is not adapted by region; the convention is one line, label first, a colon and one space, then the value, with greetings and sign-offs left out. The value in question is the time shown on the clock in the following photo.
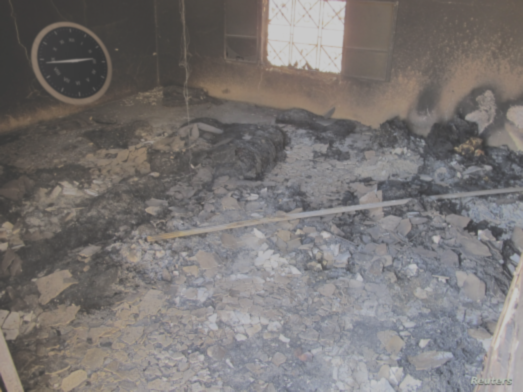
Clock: 2:44
